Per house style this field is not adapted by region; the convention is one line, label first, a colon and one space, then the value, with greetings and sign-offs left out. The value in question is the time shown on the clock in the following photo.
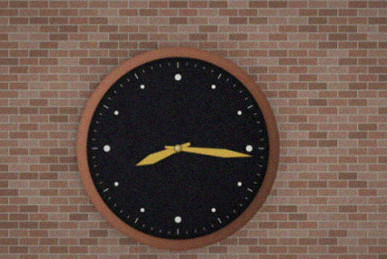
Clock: 8:16
